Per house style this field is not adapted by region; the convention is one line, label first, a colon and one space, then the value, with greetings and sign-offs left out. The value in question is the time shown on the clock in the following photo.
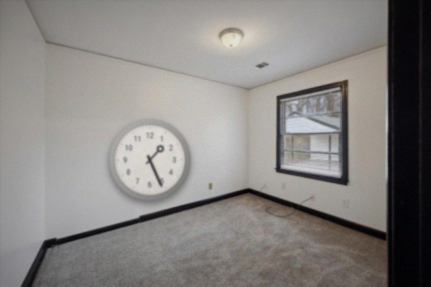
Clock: 1:26
